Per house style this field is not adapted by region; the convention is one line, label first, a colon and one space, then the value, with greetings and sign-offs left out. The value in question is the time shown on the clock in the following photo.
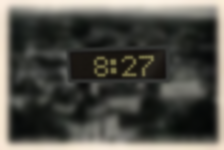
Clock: 8:27
